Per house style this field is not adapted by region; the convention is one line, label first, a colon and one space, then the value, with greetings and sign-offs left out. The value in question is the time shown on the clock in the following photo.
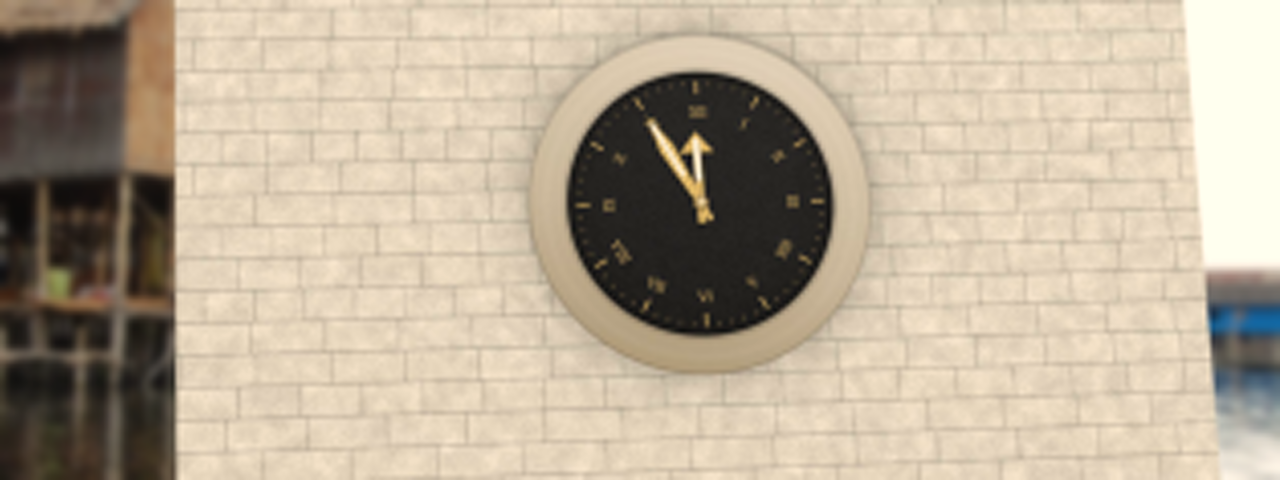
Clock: 11:55
